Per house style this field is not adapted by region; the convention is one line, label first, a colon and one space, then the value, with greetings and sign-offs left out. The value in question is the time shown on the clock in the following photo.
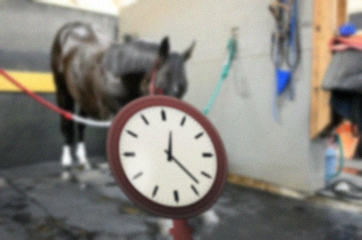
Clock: 12:23
